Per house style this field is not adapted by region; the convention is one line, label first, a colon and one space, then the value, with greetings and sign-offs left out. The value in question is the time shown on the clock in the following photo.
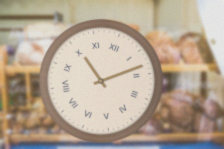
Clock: 10:08
